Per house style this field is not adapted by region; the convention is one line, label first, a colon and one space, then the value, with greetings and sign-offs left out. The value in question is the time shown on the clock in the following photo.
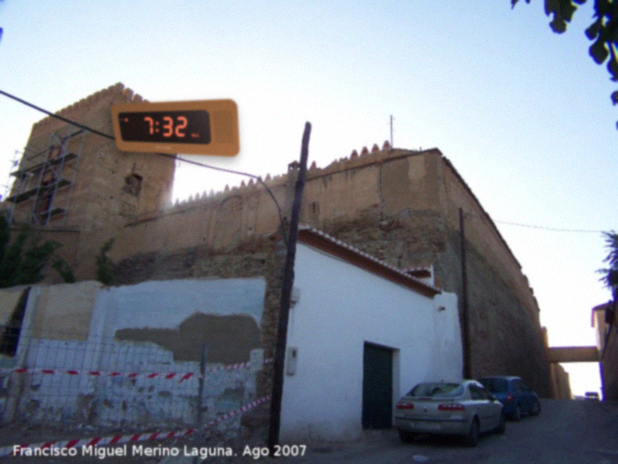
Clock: 7:32
